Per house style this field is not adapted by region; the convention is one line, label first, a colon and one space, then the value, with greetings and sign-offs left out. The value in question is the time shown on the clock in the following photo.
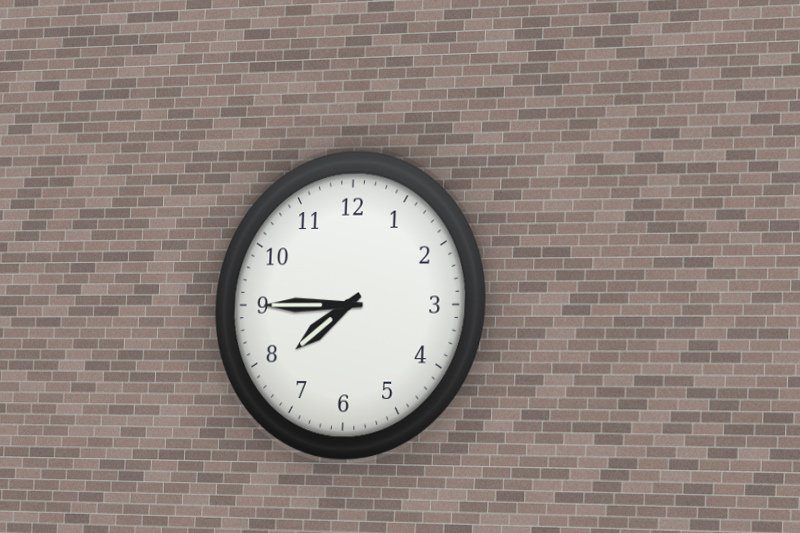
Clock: 7:45
